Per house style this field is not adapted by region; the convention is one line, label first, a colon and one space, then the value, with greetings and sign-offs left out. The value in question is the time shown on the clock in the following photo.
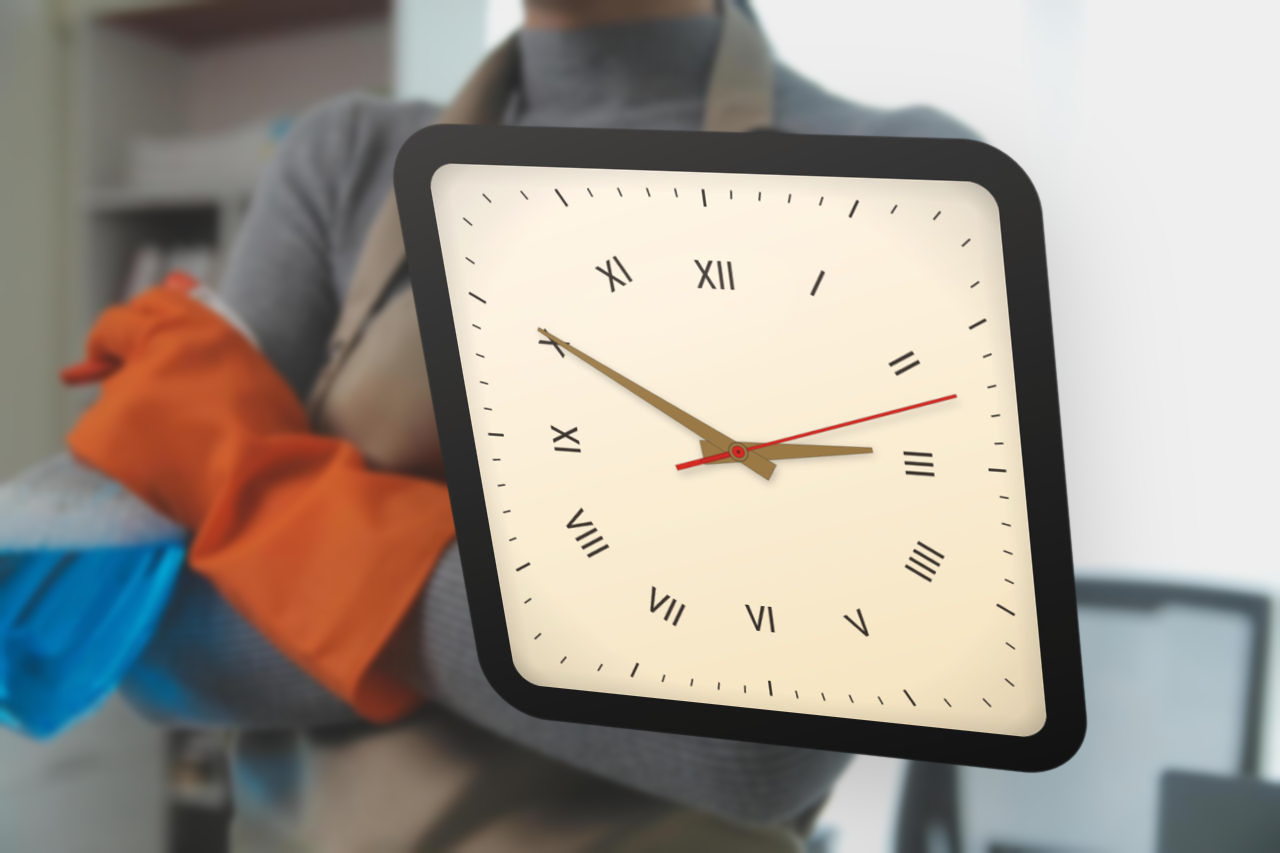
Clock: 2:50:12
